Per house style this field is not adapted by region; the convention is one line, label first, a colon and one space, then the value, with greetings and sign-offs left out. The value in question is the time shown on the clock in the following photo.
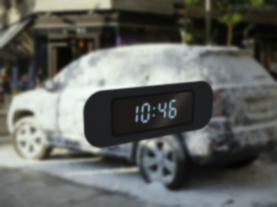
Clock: 10:46
